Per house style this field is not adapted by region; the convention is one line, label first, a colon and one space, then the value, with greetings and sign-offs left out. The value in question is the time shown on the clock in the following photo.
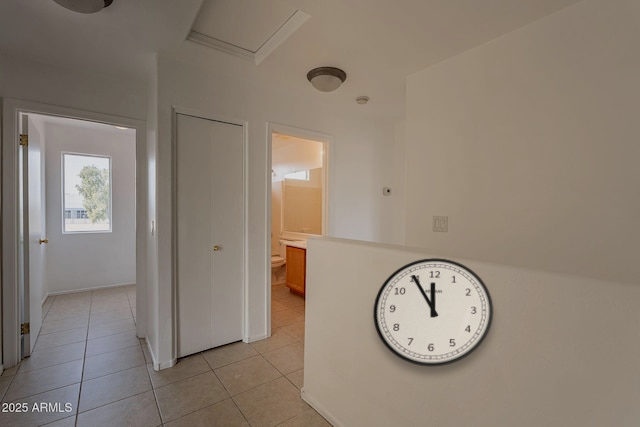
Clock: 11:55
